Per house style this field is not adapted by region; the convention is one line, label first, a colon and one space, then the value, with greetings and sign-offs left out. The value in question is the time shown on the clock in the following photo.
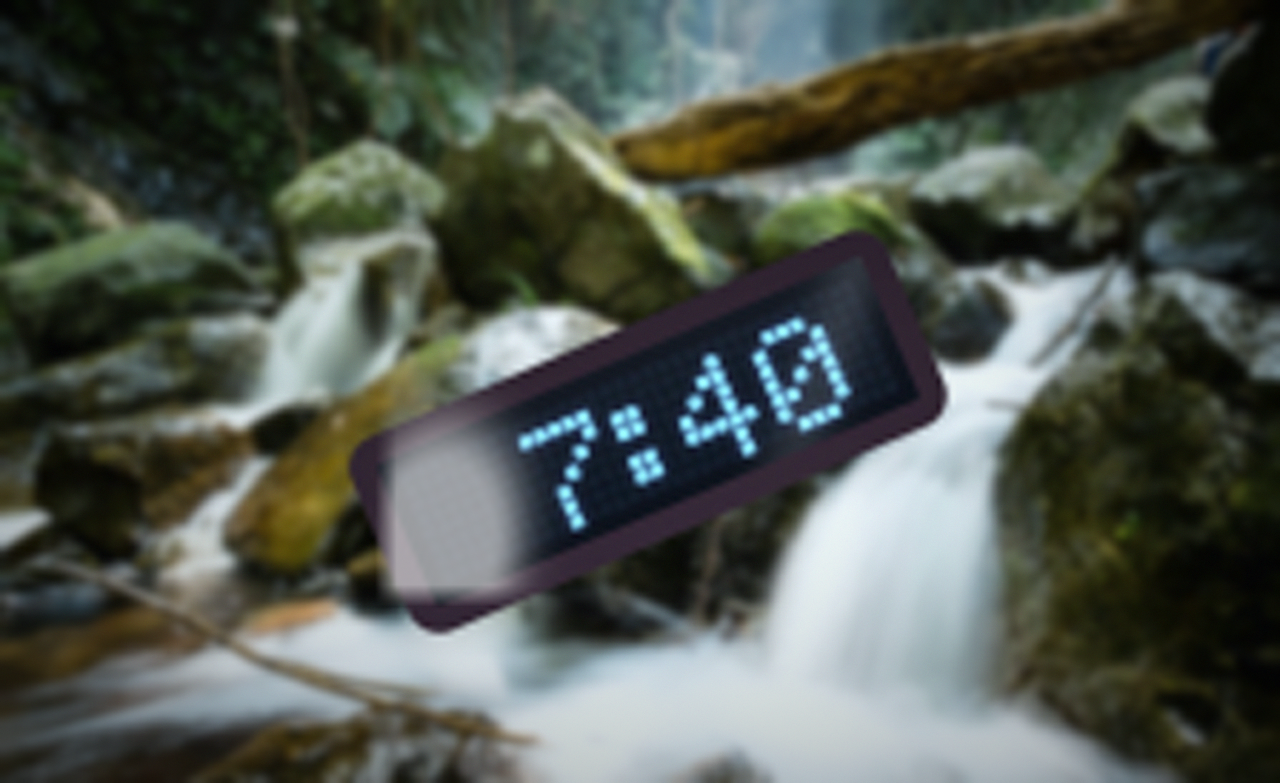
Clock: 7:40
